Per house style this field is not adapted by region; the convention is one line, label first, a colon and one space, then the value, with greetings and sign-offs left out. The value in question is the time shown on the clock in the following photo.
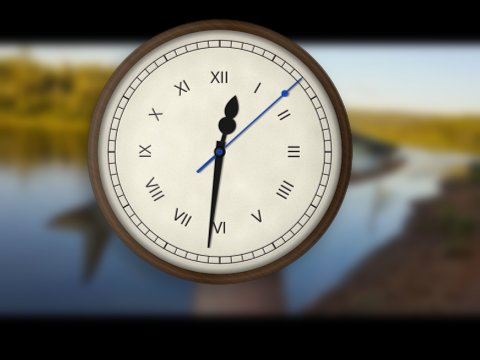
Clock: 12:31:08
